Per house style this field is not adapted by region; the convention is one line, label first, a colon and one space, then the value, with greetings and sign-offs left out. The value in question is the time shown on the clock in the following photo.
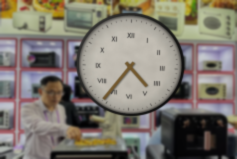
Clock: 4:36
